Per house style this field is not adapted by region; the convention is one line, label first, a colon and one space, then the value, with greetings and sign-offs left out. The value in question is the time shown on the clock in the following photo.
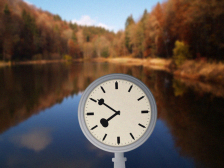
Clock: 7:51
